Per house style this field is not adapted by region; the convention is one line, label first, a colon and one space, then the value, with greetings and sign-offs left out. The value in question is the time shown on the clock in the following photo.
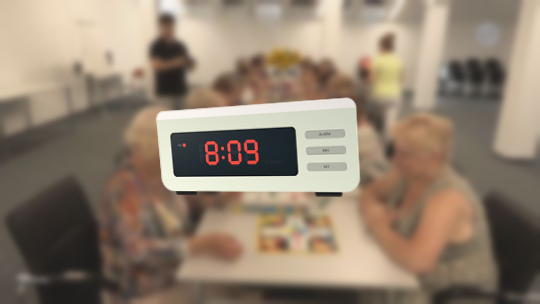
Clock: 8:09
